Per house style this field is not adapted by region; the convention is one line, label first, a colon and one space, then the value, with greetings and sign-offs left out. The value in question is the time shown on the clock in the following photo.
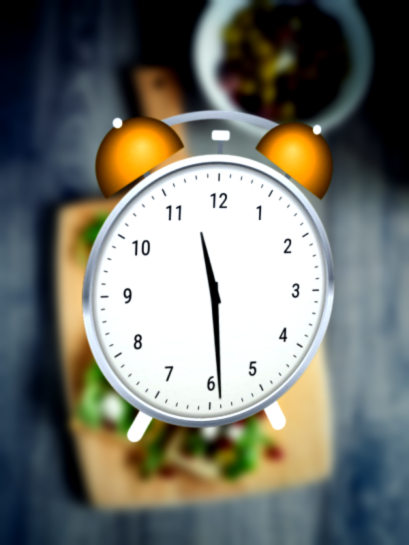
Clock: 11:29
